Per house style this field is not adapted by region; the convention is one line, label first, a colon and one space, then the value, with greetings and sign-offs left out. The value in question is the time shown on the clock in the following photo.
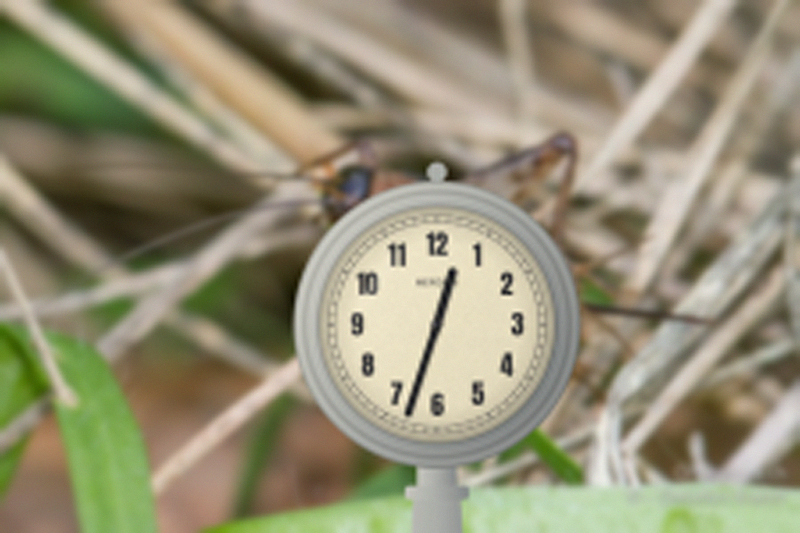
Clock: 12:33
